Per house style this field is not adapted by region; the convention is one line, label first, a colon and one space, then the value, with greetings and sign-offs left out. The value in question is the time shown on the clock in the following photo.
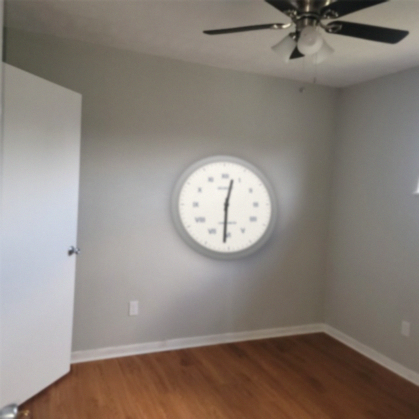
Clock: 12:31
